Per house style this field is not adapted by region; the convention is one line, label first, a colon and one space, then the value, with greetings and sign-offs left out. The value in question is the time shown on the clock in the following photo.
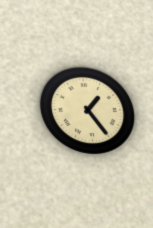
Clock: 1:25
